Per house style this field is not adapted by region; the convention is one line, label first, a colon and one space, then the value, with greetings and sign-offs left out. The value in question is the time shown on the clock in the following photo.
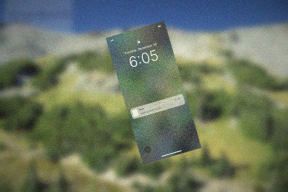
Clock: 6:05
